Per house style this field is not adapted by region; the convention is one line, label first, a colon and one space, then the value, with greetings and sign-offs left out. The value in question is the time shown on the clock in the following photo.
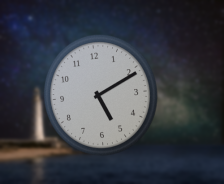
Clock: 5:11
